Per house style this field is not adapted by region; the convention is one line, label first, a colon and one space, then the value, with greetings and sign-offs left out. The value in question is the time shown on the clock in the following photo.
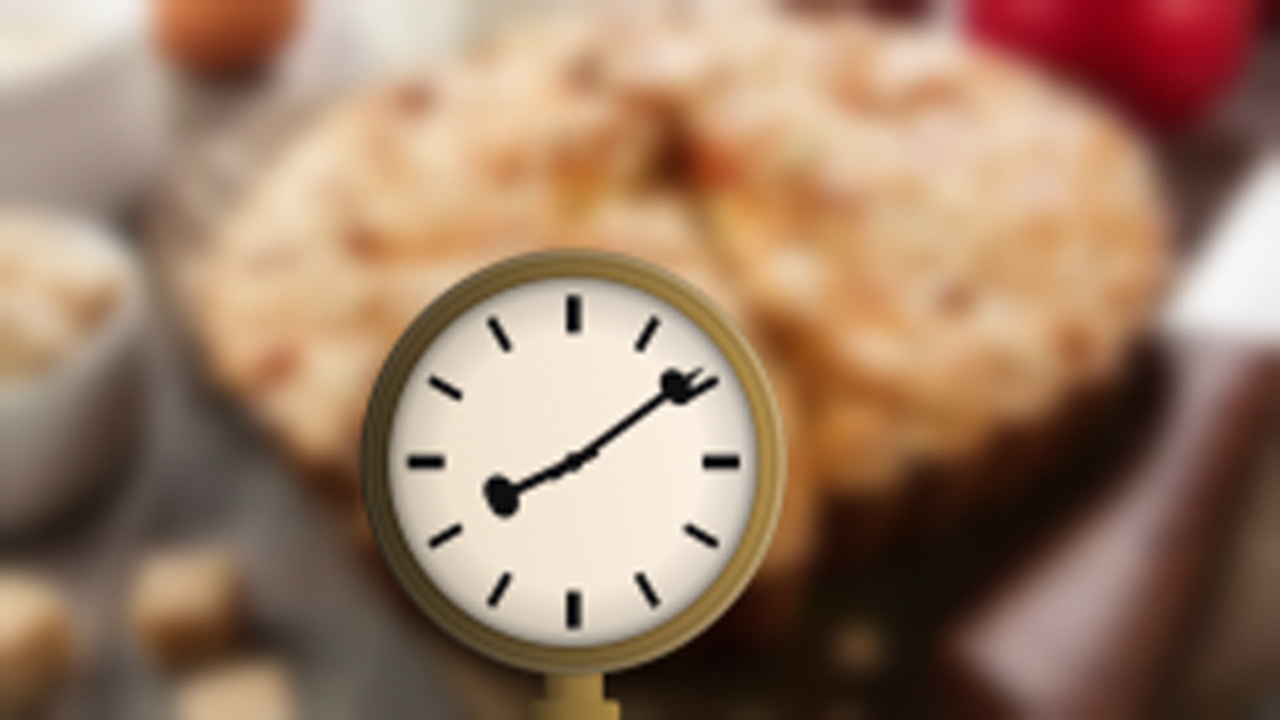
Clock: 8:09
